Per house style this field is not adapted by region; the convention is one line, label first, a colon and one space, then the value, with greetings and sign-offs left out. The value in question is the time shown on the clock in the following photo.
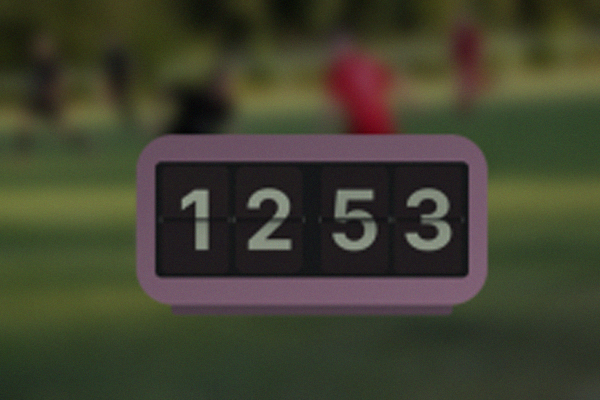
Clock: 12:53
